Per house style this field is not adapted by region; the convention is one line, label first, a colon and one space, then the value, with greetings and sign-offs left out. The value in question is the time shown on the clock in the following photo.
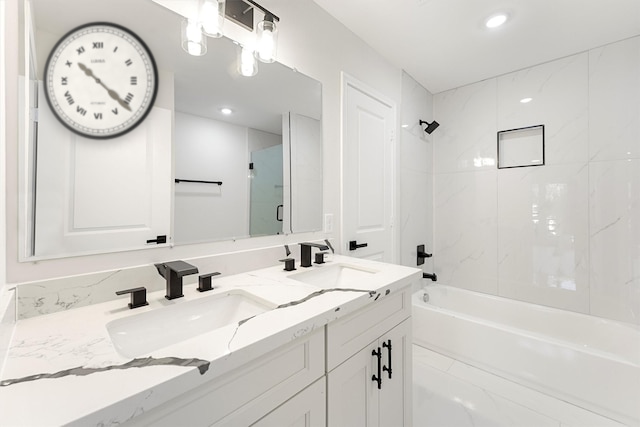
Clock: 10:22
